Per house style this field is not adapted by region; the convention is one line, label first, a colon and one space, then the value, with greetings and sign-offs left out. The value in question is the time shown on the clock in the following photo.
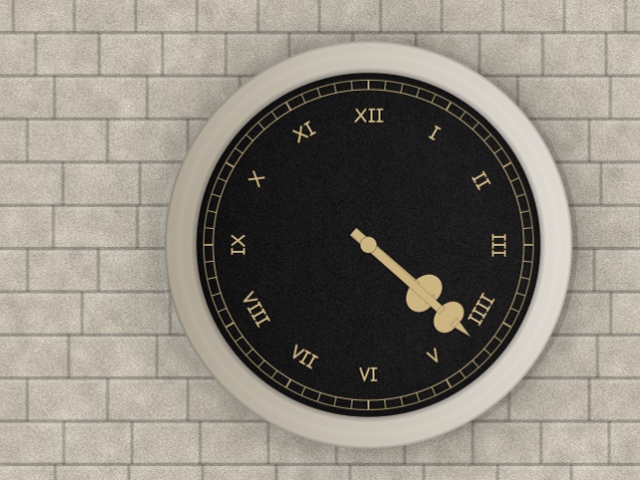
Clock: 4:22
